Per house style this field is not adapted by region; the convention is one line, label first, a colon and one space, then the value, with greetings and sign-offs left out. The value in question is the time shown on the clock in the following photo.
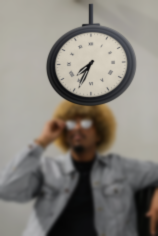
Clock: 7:34
